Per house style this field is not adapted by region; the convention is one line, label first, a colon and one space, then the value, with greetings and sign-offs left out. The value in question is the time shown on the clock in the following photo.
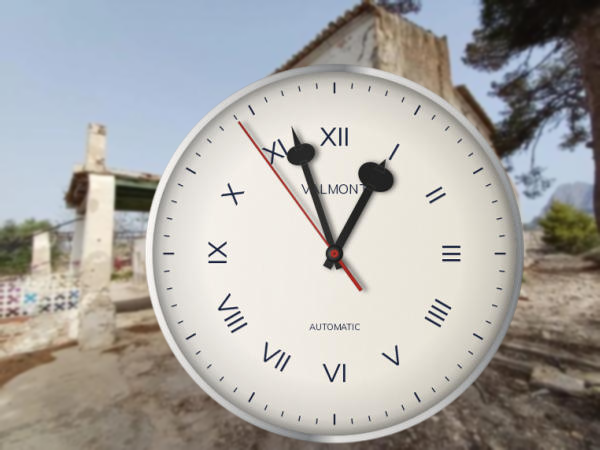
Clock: 12:56:54
